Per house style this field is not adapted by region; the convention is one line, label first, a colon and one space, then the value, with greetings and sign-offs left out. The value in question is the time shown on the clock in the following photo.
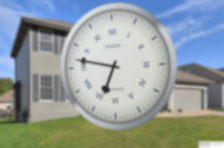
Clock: 6:47
